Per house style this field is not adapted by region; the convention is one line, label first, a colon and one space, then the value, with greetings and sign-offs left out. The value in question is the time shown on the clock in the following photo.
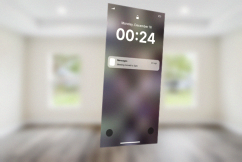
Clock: 0:24
